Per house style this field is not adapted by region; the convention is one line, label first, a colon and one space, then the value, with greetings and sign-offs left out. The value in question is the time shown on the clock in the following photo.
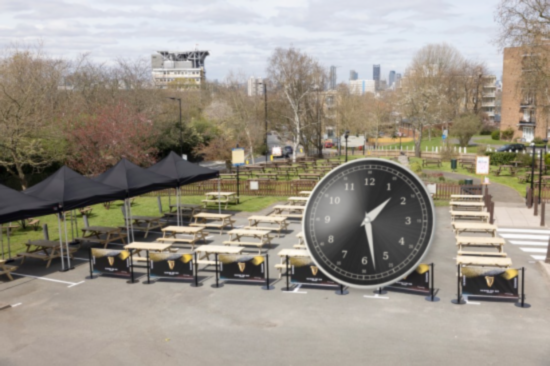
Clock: 1:28
